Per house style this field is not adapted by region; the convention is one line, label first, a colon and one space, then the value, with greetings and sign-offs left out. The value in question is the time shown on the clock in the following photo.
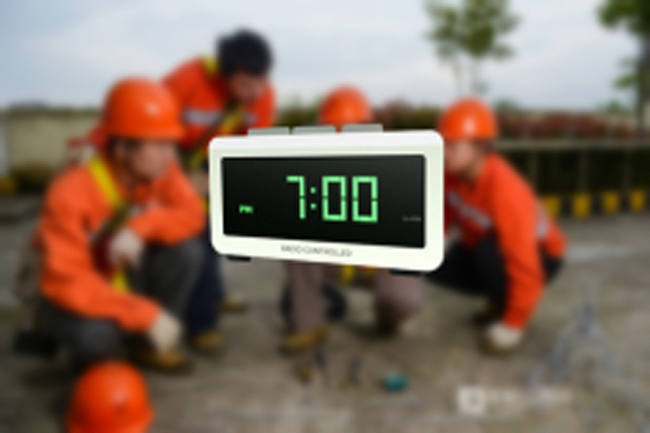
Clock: 7:00
